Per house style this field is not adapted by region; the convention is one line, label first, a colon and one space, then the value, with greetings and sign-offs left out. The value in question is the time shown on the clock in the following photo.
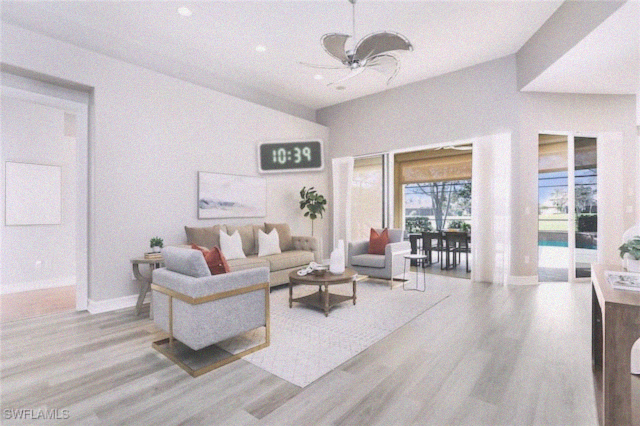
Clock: 10:39
